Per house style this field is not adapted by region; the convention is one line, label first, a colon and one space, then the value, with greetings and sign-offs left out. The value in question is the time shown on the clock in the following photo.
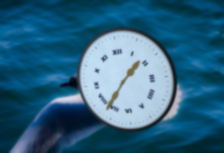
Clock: 1:37
